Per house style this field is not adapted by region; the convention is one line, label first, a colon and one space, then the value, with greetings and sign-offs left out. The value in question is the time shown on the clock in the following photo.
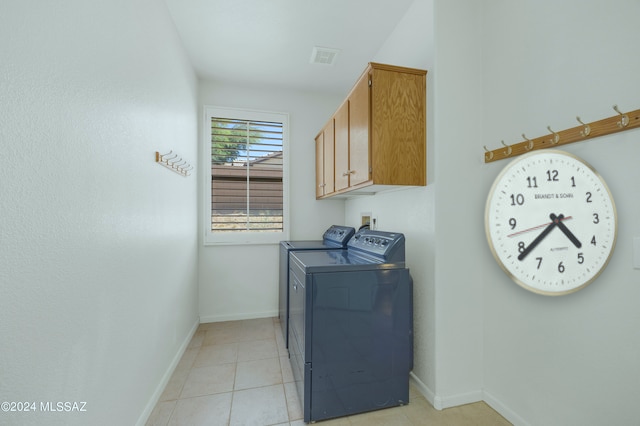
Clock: 4:38:43
